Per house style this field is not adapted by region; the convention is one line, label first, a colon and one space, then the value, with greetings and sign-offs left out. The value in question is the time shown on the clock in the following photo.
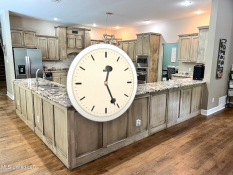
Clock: 12:26
